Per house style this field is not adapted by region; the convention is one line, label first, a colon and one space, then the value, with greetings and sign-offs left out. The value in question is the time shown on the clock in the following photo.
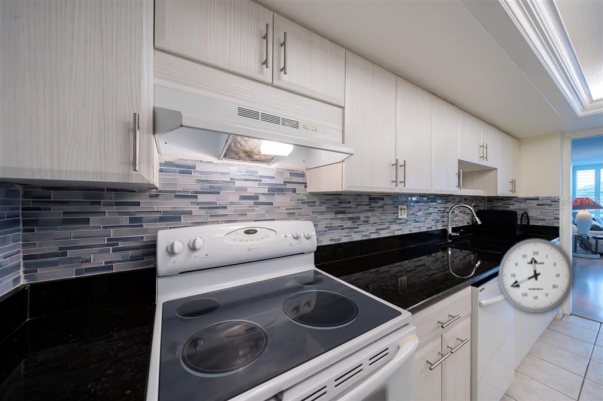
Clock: 11:41
